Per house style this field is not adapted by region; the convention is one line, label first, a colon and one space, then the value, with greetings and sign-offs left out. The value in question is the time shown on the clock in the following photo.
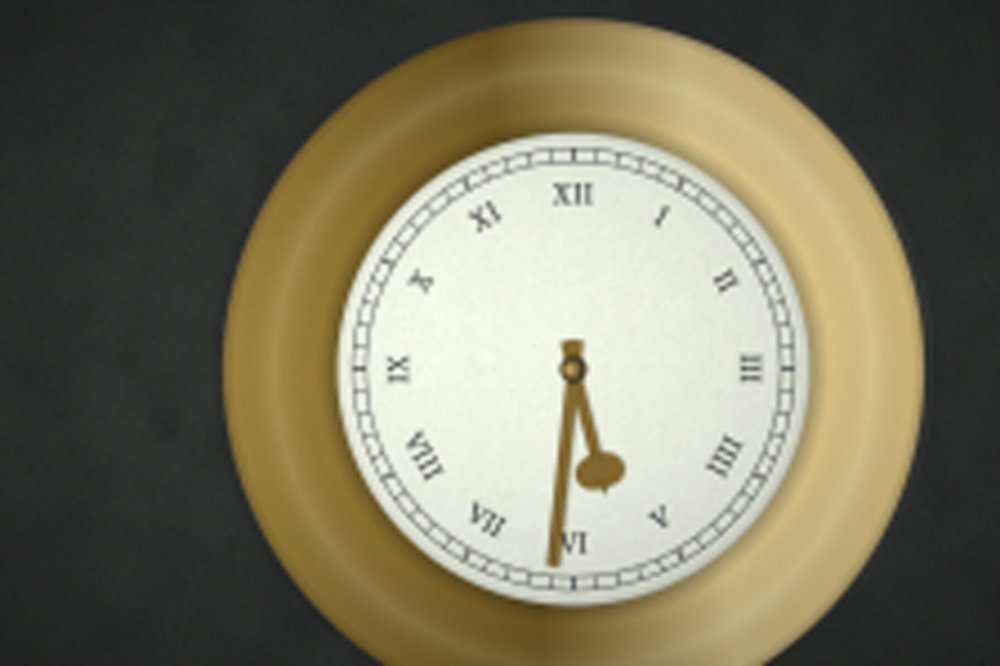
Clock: 5:31
